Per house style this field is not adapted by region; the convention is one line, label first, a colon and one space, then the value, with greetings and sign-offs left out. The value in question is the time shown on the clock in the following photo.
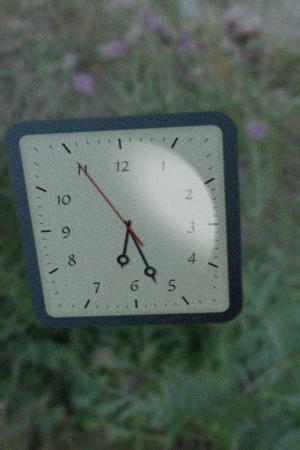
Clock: 6:26:55
